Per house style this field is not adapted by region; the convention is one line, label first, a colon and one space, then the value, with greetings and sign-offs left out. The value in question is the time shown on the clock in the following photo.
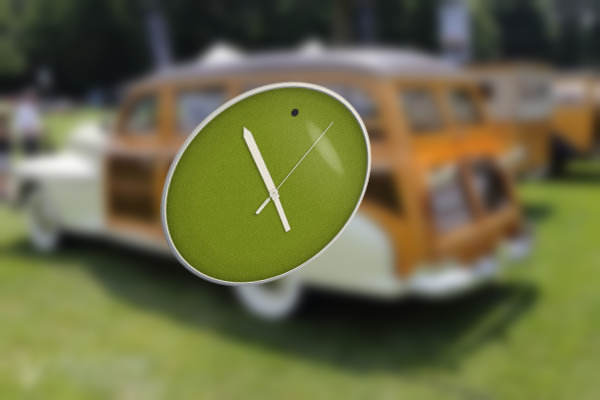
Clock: 4:54:05
